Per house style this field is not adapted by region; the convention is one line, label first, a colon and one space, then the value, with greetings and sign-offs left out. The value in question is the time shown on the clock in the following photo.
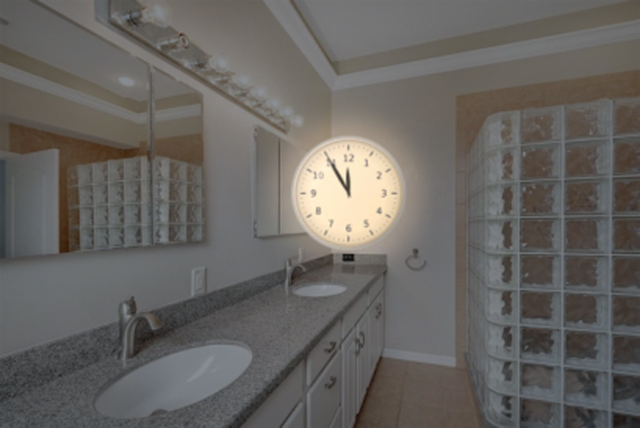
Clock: 11:55
